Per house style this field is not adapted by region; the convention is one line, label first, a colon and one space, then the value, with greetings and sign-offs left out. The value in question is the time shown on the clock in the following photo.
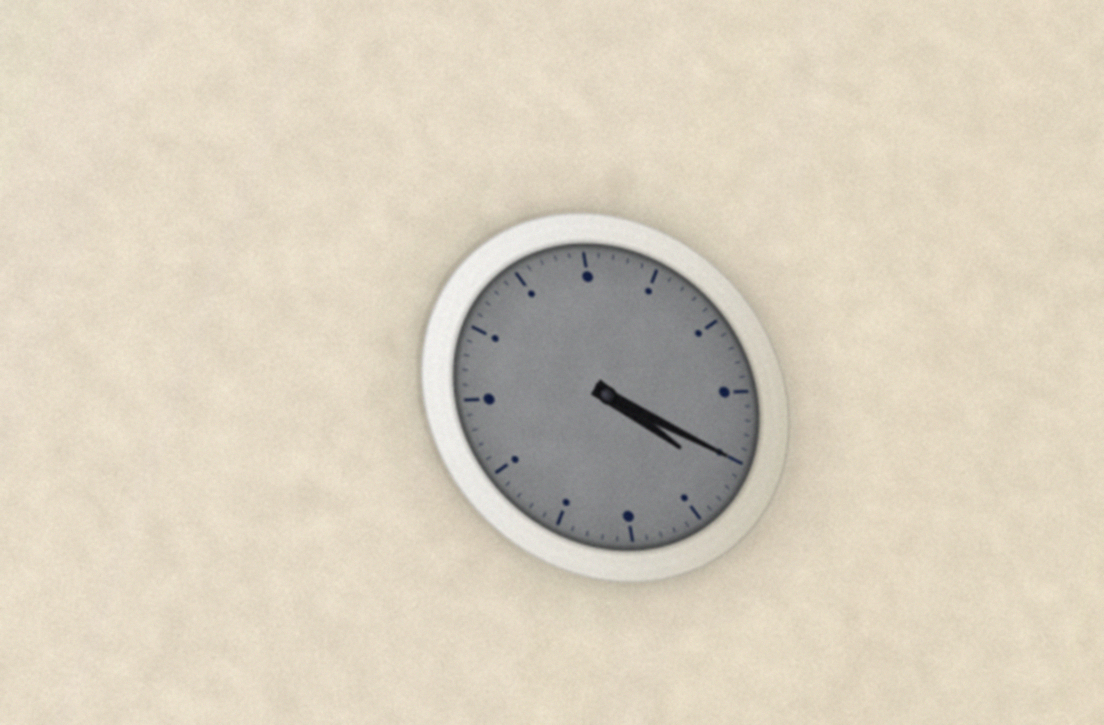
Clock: 4:20
